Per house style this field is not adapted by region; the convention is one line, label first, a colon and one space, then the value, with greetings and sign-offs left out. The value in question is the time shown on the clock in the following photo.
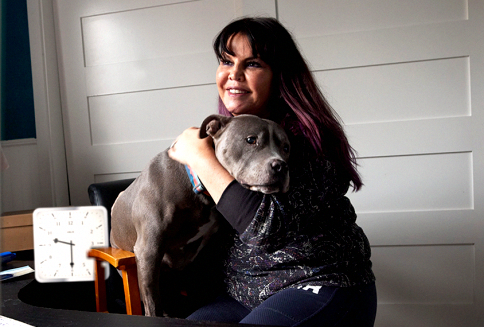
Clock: 9:30
